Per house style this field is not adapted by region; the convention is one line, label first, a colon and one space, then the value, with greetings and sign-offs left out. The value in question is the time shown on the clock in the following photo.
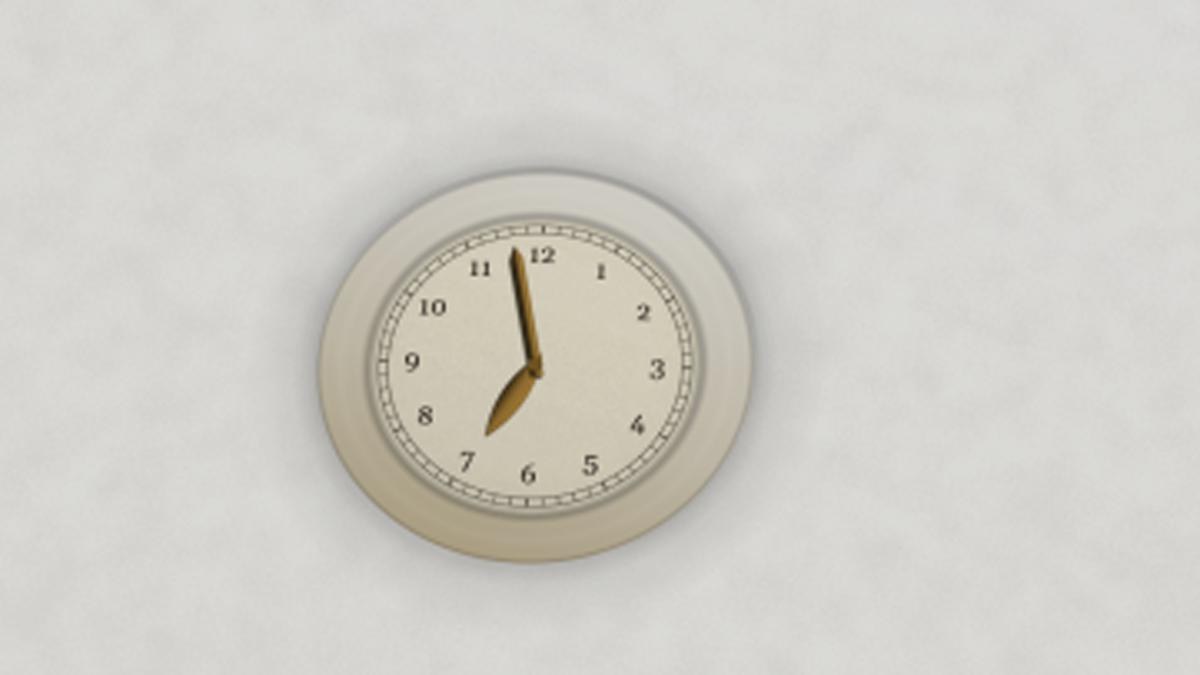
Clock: 6:58
